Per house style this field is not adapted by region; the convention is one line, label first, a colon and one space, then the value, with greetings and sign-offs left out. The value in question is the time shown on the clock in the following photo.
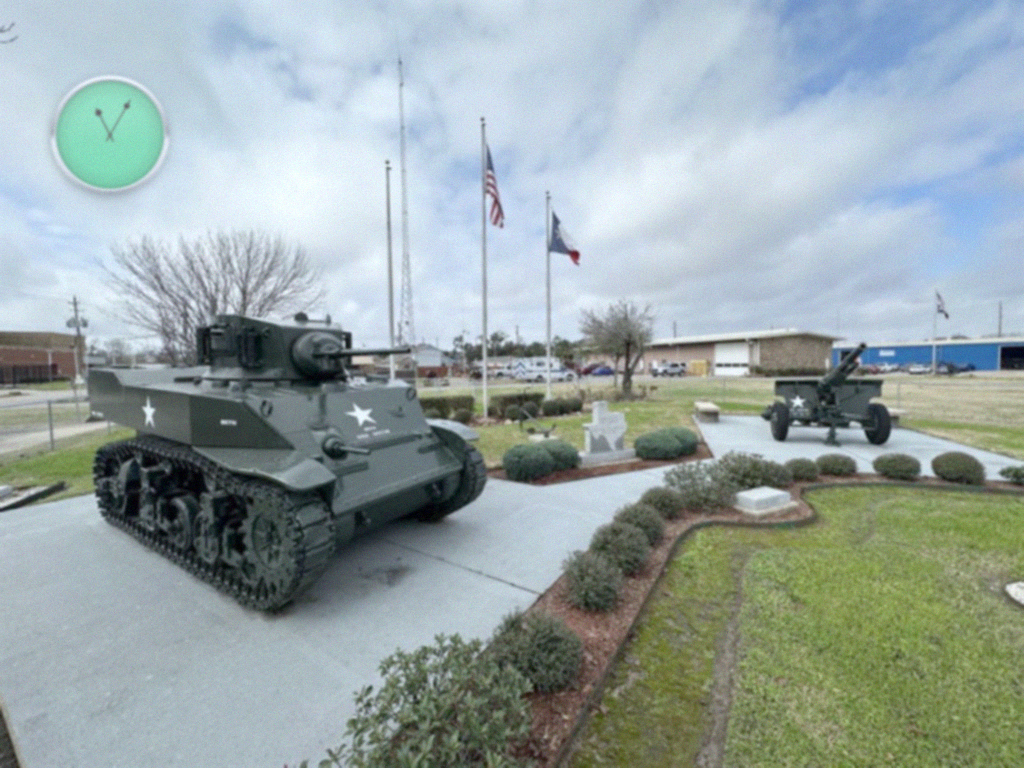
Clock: 11:05
